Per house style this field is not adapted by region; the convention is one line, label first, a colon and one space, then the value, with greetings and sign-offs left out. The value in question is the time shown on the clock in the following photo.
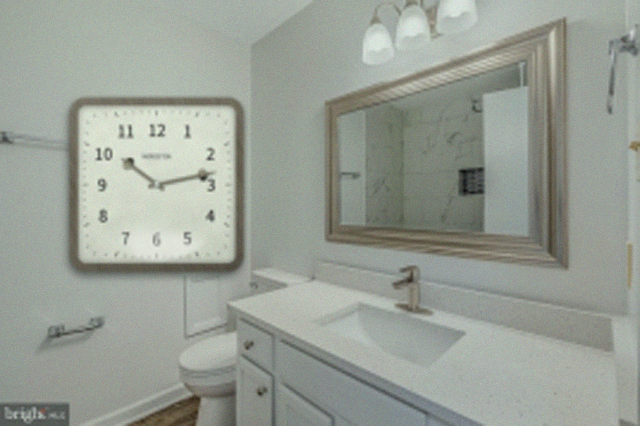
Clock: 10:13
